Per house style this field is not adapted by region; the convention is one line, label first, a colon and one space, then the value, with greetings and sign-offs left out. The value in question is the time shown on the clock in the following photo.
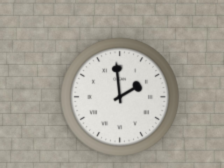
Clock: 1:59
